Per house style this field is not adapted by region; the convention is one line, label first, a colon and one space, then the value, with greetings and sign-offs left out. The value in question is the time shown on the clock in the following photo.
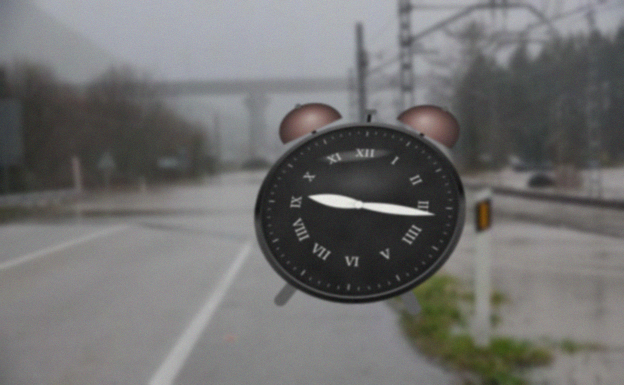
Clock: 9:16
